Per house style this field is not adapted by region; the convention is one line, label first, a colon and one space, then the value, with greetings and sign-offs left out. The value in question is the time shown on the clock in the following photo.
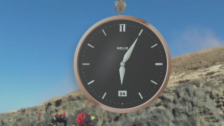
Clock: 6:05
